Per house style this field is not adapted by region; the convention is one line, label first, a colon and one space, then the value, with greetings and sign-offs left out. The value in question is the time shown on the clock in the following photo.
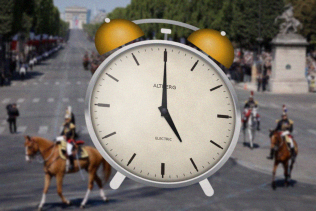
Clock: 5:00
